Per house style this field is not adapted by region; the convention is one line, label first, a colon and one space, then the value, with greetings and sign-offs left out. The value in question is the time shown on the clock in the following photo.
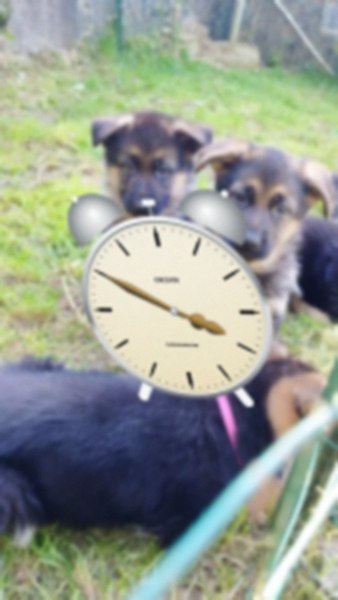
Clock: 3:50
